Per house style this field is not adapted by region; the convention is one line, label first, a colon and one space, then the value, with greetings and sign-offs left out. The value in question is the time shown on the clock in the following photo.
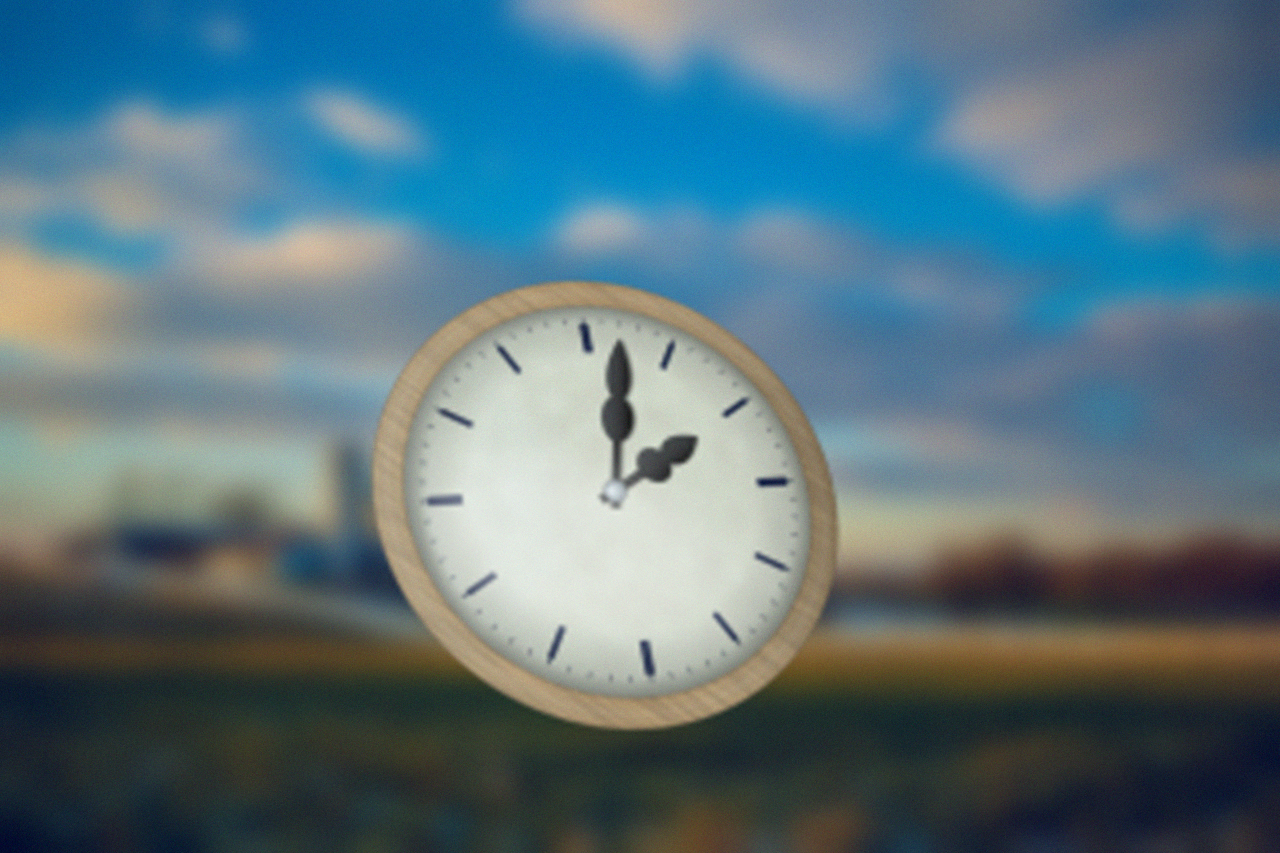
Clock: 2:02
